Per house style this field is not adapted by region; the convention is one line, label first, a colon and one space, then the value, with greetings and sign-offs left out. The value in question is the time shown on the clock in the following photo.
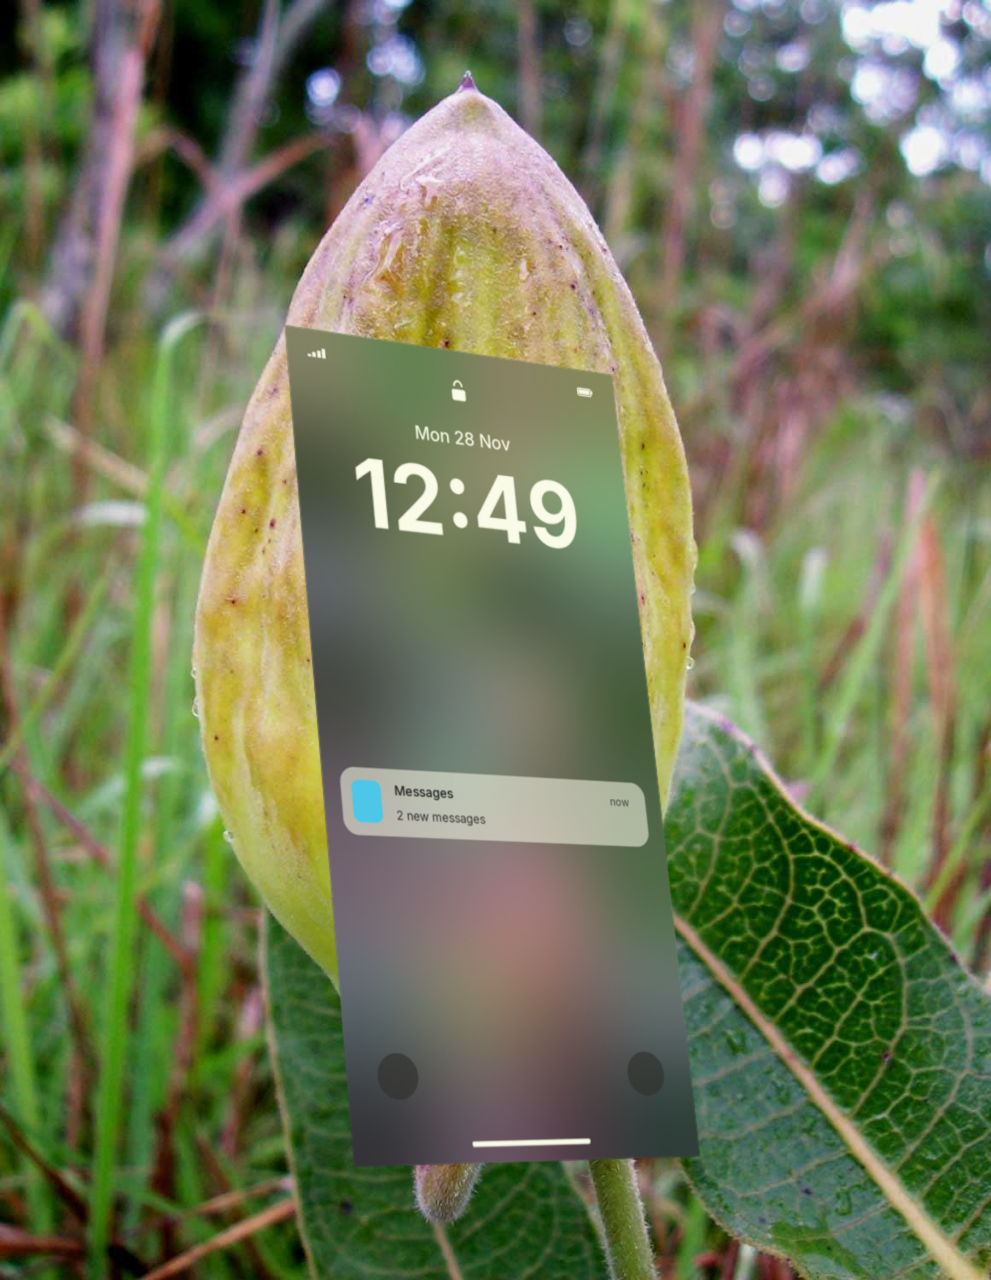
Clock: 12:49
